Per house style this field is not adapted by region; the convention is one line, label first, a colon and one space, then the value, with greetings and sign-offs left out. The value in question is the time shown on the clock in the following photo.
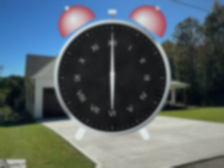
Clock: 6:00
